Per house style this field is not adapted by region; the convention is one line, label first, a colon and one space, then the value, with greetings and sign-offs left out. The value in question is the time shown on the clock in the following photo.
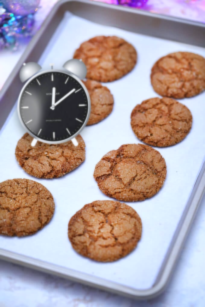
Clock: 12:09
